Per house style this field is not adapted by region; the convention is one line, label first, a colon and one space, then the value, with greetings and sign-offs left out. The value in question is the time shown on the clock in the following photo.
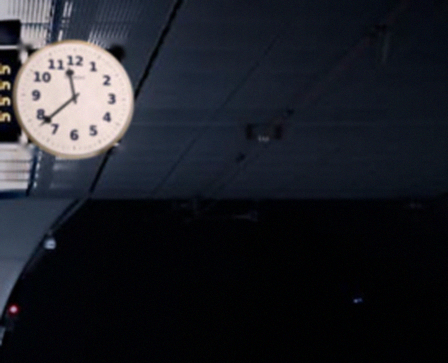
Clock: 11:38
